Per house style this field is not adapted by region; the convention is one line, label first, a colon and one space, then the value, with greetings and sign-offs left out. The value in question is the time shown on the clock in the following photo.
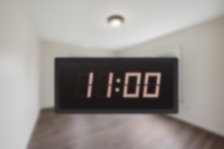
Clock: 11:00
